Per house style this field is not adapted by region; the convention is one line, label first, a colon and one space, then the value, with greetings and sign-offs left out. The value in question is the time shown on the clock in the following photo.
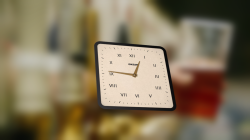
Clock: 12:46
